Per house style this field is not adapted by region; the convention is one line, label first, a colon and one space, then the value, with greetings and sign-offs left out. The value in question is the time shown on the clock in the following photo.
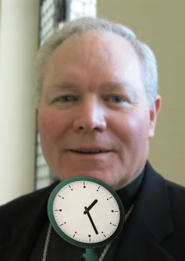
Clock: 1:27
